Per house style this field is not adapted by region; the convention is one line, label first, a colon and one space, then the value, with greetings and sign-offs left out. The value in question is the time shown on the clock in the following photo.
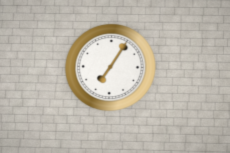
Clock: 7:05
